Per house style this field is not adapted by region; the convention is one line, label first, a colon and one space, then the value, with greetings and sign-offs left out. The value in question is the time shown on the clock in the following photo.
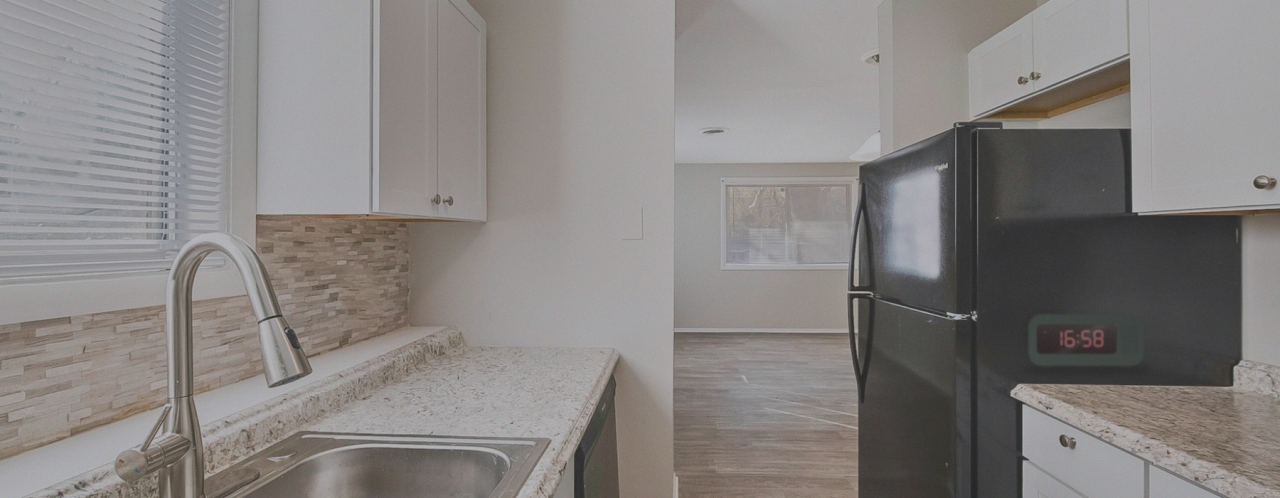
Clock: 16:58
